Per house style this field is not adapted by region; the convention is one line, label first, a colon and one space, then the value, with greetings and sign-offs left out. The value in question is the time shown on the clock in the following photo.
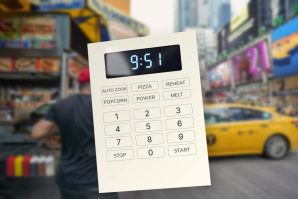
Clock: 9:51
